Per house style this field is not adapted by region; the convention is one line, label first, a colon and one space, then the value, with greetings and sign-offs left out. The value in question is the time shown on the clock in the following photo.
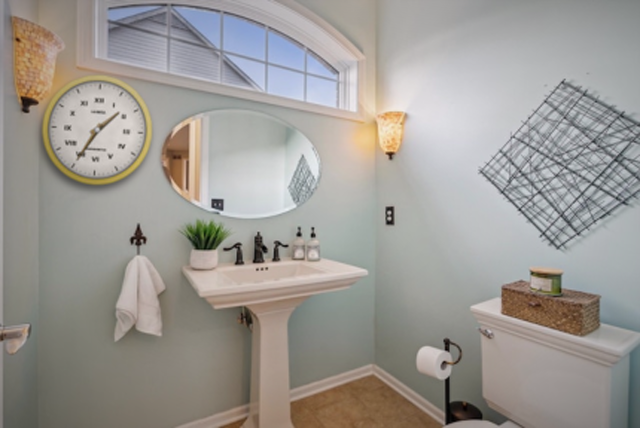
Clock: 1:35
